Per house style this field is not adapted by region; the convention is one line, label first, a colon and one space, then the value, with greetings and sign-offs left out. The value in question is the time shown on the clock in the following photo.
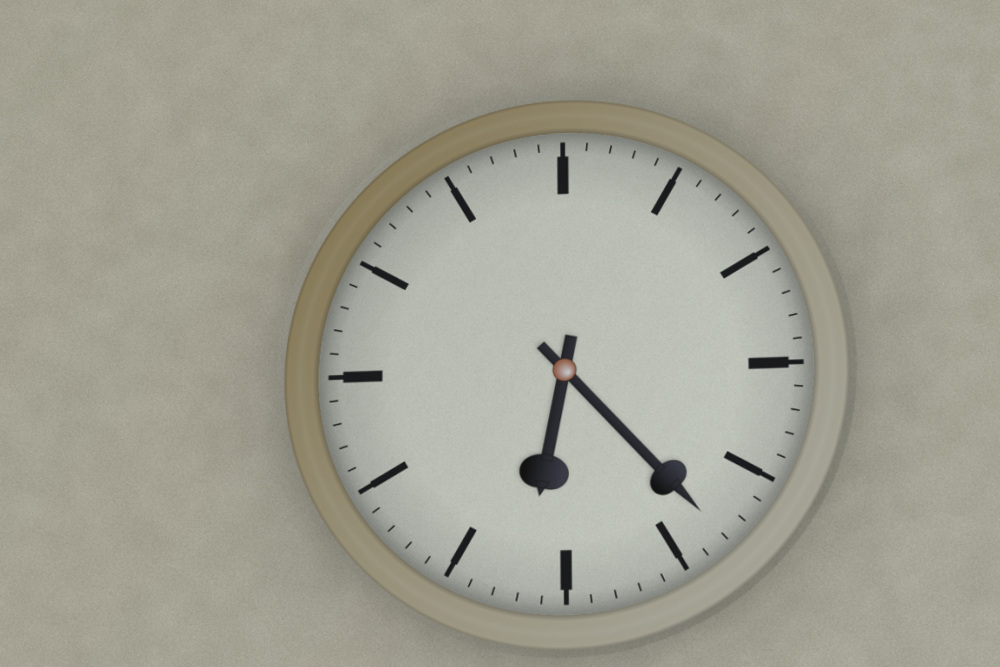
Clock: 6:23
